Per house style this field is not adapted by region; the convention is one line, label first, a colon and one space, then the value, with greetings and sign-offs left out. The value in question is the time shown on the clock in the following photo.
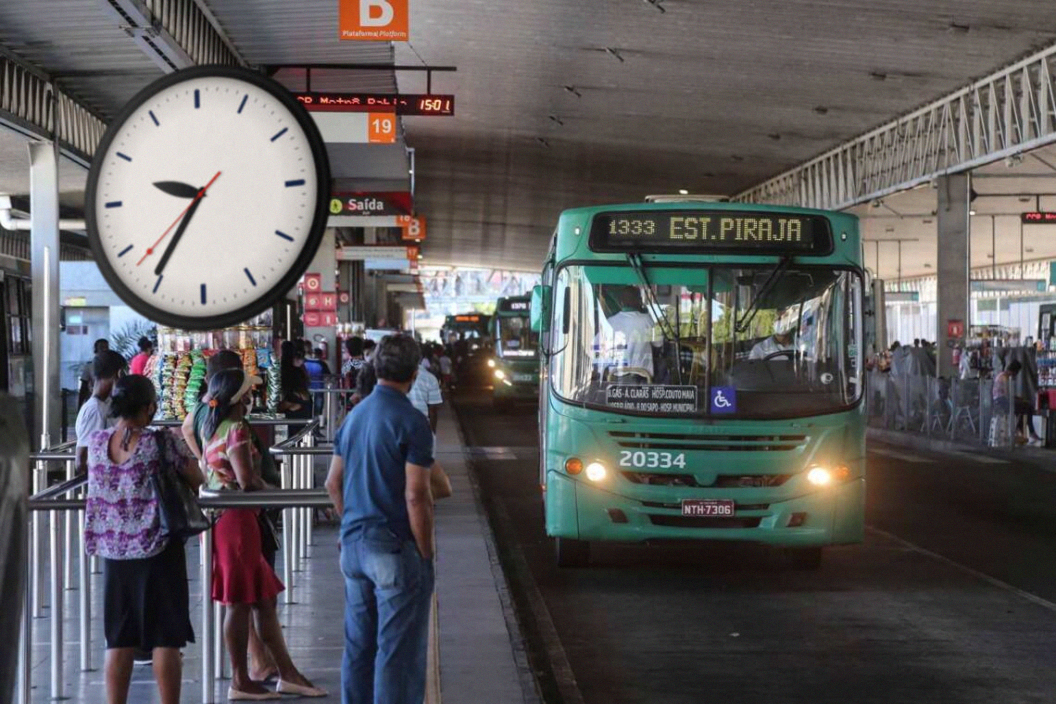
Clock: 9:35:38
